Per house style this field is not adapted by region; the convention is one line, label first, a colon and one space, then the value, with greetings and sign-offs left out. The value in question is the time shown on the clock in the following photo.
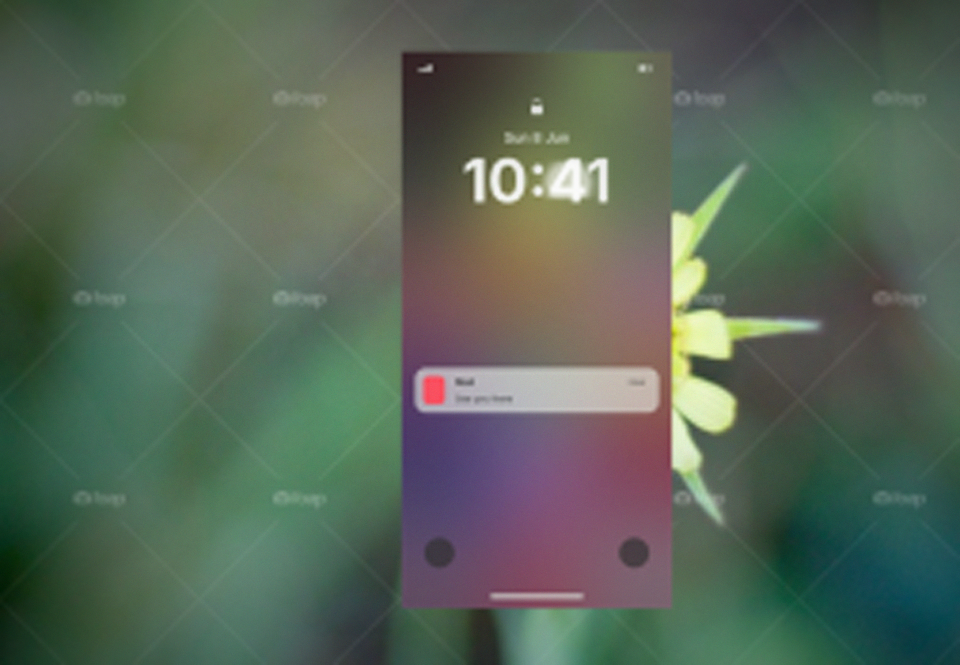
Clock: 10:41
